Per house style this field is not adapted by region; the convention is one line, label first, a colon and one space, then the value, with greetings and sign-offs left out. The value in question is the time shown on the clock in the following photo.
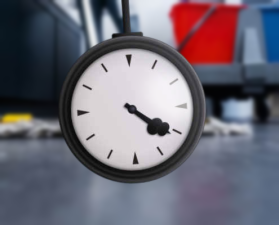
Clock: 4:21
